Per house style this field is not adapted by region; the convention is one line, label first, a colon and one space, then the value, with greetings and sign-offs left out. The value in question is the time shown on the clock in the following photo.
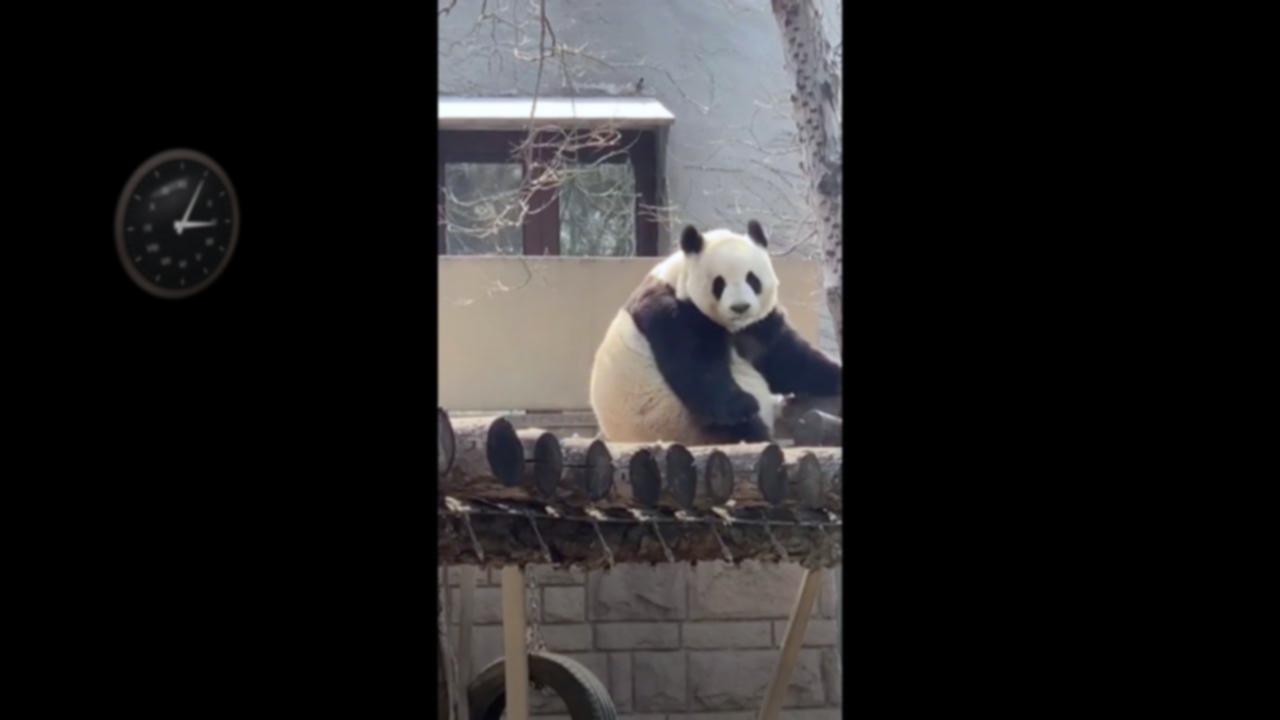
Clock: 3:05
